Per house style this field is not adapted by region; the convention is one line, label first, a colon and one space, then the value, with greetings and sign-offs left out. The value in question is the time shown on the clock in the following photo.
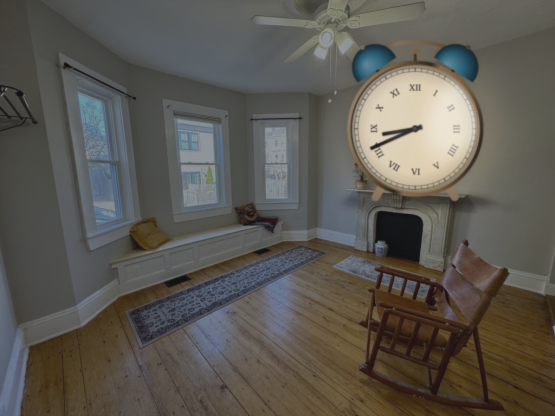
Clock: 8:41
